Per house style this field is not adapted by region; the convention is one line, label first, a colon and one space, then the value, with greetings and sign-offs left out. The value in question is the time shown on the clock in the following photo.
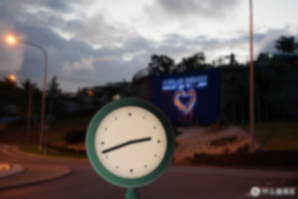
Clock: 2:42
